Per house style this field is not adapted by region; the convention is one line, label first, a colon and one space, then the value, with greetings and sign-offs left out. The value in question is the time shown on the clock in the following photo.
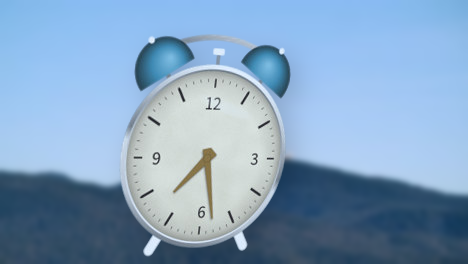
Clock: 7:28
